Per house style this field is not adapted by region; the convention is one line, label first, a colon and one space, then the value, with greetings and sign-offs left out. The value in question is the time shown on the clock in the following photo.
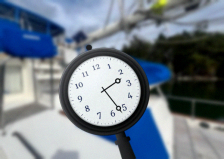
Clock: 2:27
